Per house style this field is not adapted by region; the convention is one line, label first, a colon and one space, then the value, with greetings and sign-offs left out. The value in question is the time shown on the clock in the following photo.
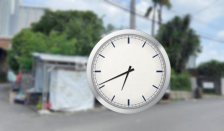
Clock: 6:41
